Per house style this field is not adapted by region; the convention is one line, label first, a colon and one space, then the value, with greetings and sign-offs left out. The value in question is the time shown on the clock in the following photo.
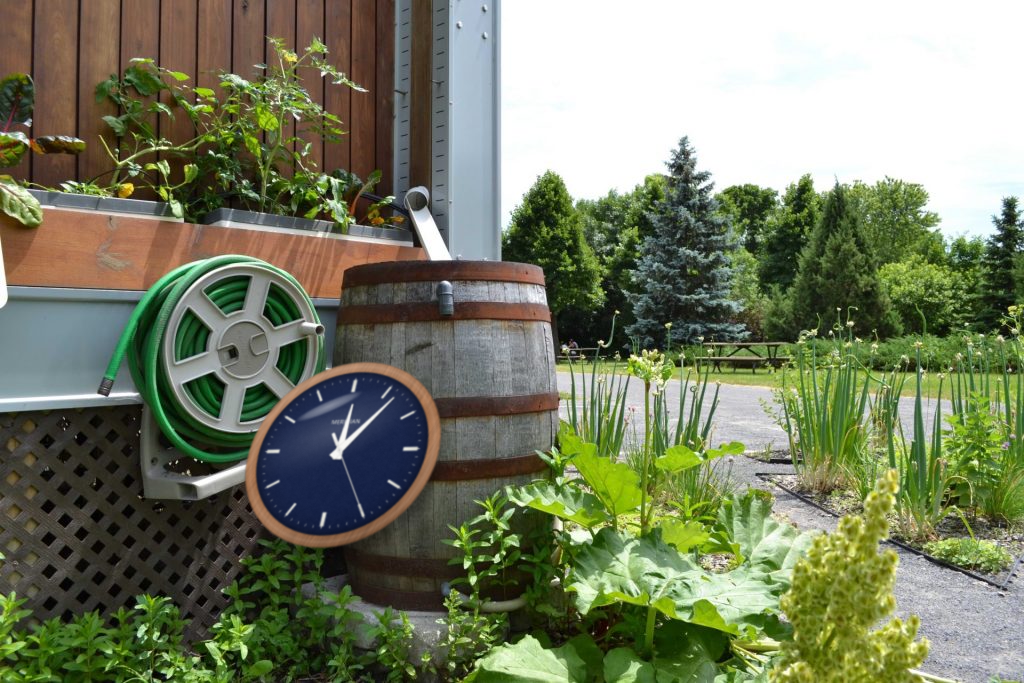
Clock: 12:06:25
